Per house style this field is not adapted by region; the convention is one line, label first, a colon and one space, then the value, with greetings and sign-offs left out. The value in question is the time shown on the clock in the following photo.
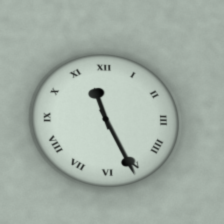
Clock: 11:26
